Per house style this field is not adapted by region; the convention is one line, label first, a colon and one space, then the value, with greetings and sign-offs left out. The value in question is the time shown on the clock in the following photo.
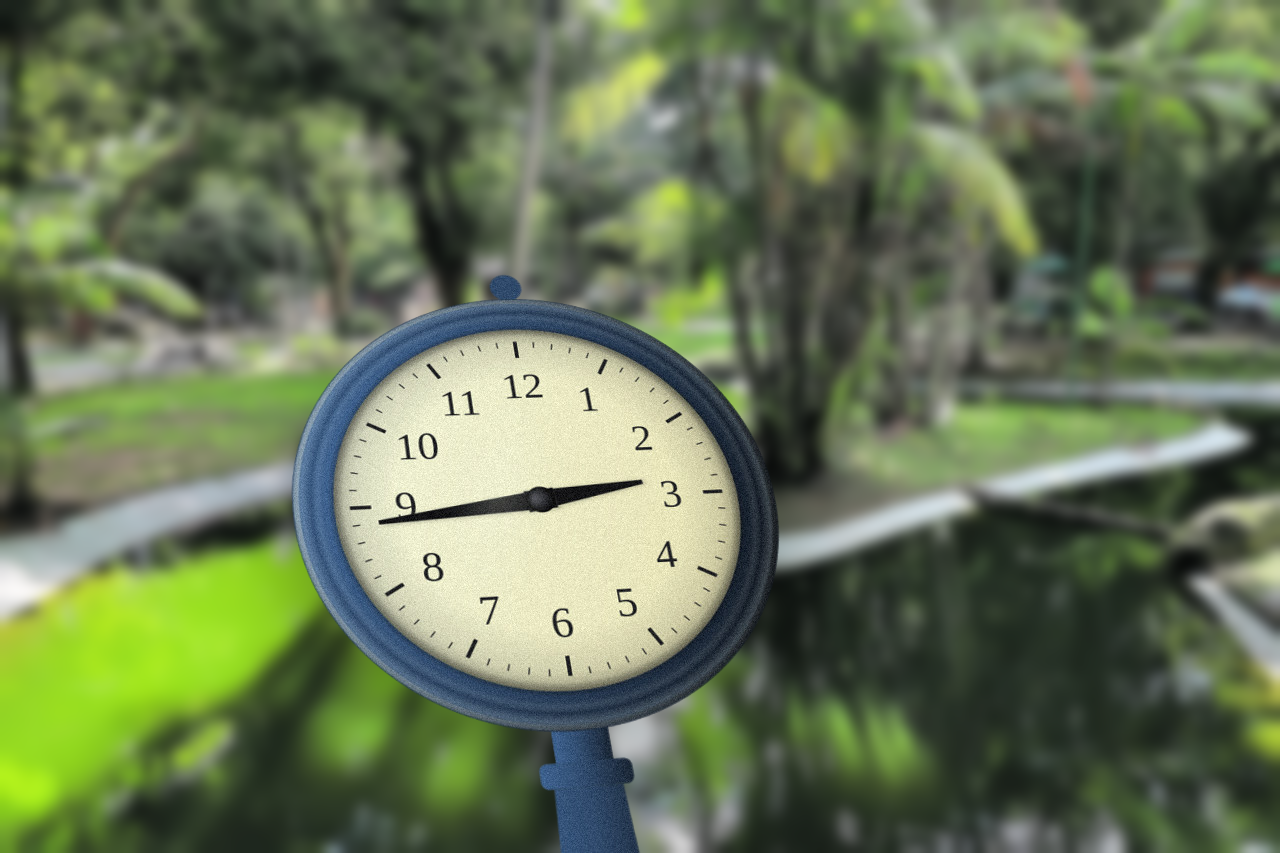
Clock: 2:44
